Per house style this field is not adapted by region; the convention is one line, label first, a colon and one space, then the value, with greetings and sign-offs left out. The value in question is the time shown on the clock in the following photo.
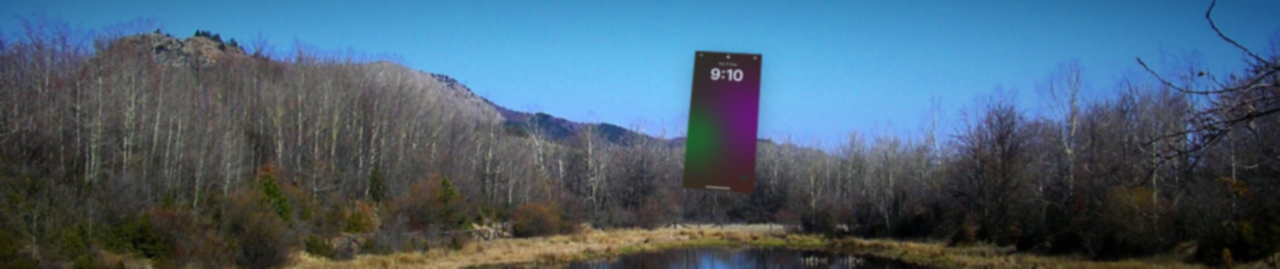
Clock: 9:10
